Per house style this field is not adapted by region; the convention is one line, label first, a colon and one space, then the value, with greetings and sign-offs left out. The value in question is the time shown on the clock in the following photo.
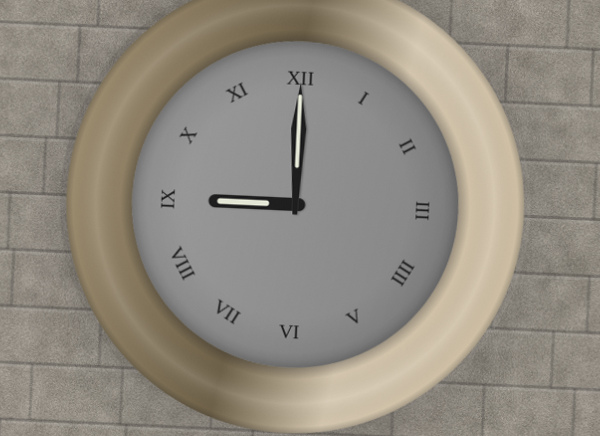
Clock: 9:00
